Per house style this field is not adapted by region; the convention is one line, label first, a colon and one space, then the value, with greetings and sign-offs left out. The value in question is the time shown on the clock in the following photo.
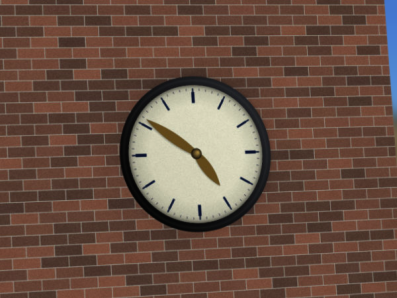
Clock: 4:51
